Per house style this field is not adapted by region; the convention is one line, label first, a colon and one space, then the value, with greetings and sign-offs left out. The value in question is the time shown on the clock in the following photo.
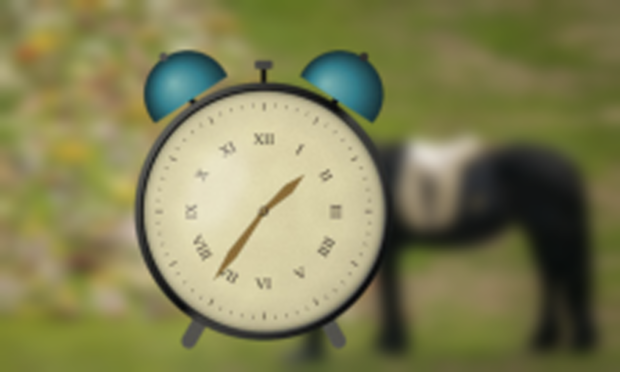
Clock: 1:36
